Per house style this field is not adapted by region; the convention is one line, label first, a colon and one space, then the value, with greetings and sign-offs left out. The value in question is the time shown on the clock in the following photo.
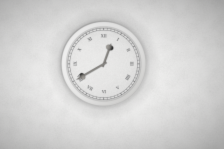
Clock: 12:40
